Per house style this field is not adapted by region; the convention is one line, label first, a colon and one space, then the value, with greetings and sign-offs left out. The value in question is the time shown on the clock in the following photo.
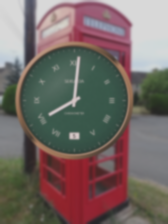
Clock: 8:01
